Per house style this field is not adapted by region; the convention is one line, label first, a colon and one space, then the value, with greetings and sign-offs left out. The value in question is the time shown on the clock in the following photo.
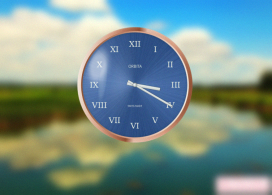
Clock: 3:20
